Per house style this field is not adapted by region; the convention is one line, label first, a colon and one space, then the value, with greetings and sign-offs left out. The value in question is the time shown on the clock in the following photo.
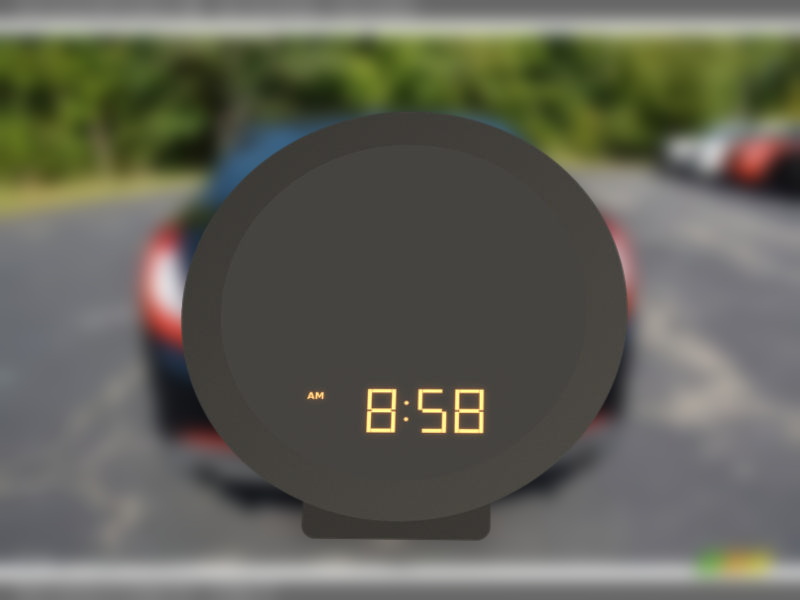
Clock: 8:58
